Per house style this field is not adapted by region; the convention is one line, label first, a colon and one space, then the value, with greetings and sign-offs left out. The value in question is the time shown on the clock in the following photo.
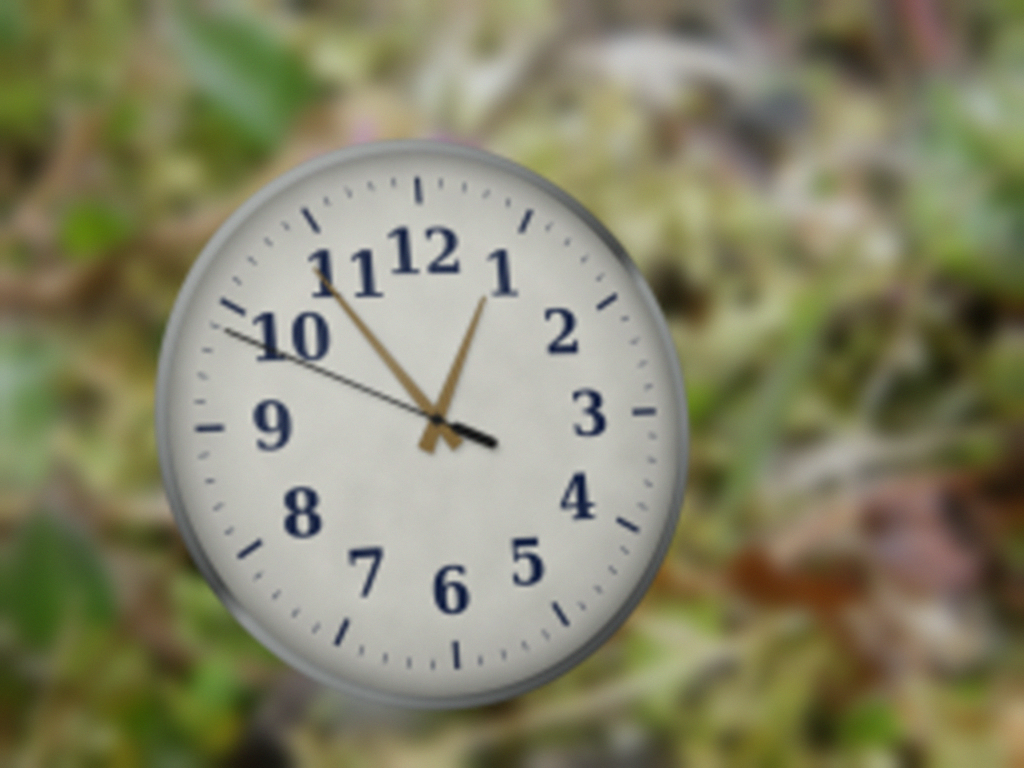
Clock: 12:53:49
